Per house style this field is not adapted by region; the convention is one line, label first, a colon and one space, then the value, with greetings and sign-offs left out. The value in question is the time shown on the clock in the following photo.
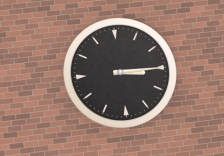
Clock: 3:15
